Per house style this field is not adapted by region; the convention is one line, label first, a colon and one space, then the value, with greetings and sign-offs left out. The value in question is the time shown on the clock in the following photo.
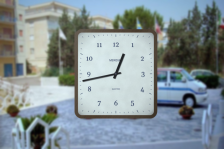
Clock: 12:43
